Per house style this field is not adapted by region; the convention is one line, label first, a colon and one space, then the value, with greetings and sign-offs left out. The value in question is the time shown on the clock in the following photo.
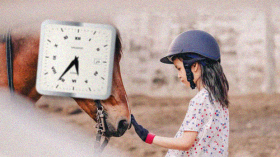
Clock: 5:36
